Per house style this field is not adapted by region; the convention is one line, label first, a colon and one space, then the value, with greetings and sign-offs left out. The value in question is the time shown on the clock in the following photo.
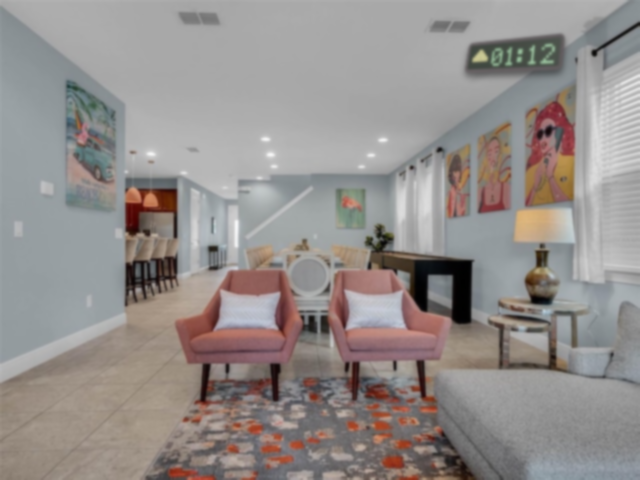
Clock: 1:12
